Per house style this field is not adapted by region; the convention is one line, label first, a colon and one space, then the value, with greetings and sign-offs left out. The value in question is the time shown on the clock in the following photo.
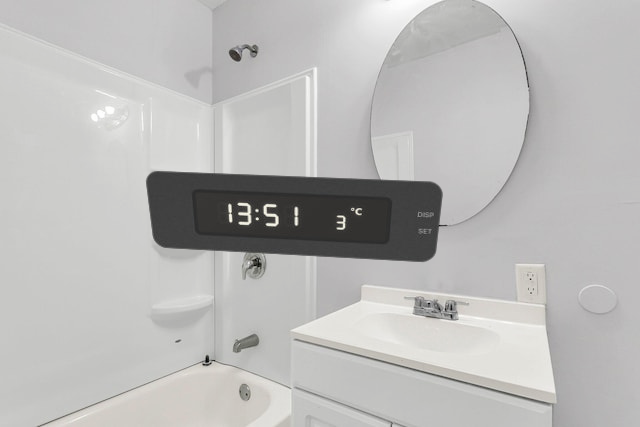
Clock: 13:51
